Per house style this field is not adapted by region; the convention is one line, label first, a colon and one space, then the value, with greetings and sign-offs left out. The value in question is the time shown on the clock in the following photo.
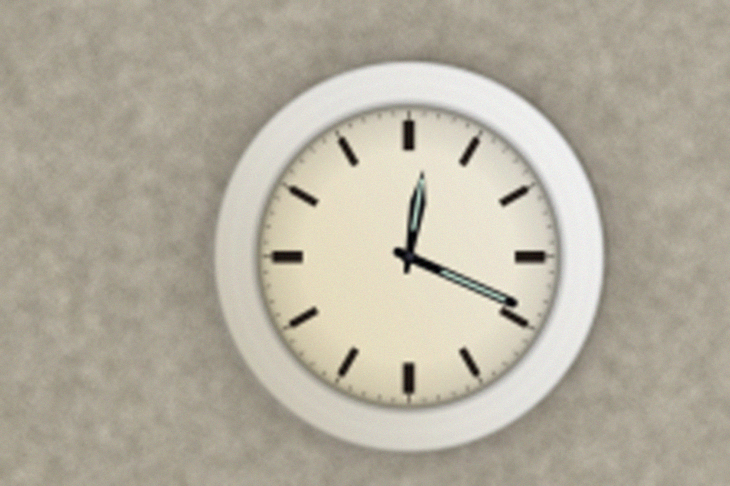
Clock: 12:19
